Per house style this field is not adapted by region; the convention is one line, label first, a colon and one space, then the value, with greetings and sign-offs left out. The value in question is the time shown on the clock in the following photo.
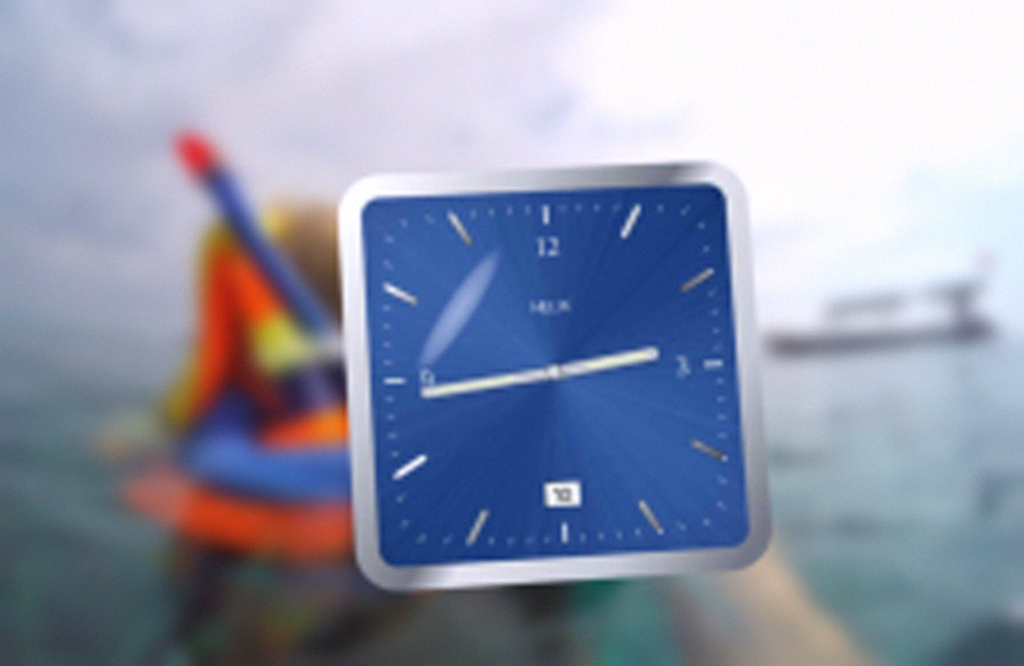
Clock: 2:44
